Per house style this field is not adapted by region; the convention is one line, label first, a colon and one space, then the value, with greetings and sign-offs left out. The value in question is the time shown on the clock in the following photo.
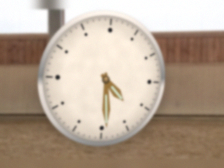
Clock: 4:29
